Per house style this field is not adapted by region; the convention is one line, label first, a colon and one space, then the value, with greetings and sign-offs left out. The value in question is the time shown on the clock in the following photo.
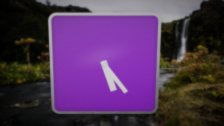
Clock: 5:24
